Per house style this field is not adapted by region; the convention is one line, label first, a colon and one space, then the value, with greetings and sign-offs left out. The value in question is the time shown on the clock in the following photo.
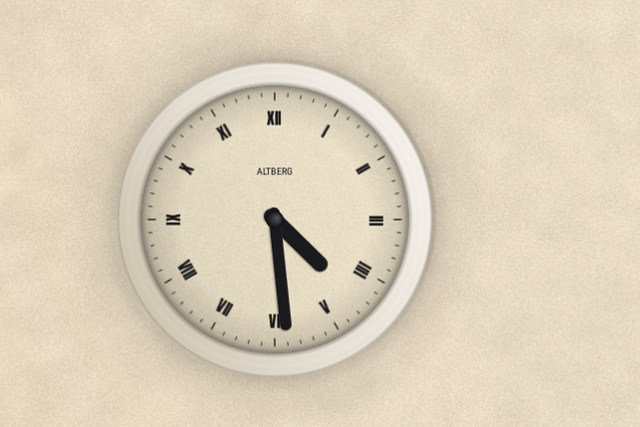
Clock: 4:29
